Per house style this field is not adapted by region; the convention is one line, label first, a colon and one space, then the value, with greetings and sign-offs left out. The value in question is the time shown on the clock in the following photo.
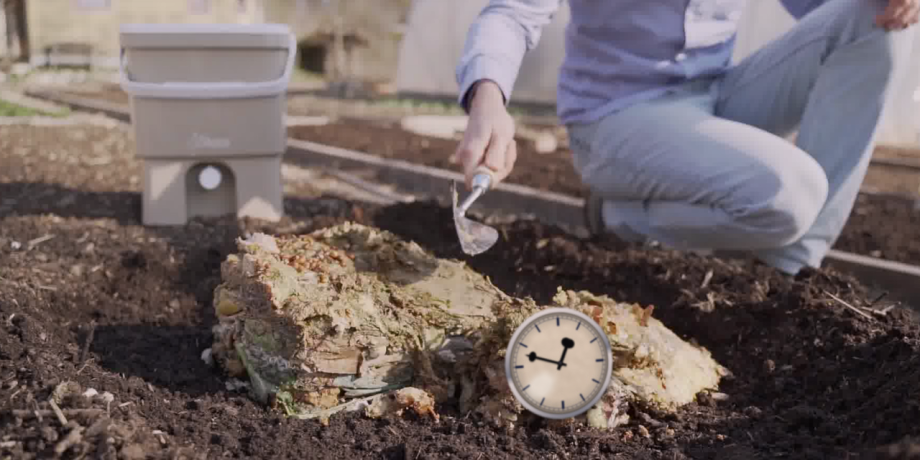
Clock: 12:48
